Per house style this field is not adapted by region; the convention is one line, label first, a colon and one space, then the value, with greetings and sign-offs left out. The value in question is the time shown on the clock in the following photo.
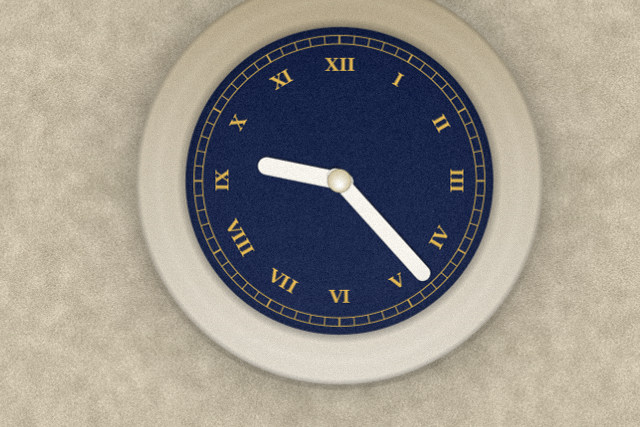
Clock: 9:23
